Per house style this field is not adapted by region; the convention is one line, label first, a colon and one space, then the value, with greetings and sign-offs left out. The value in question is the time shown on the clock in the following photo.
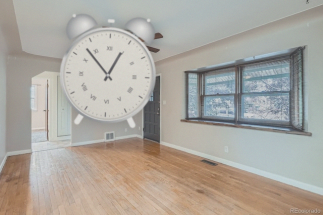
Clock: 12:53
